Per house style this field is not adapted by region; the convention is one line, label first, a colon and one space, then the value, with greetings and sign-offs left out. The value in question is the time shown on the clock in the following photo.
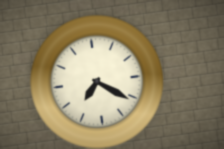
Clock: 7:21
